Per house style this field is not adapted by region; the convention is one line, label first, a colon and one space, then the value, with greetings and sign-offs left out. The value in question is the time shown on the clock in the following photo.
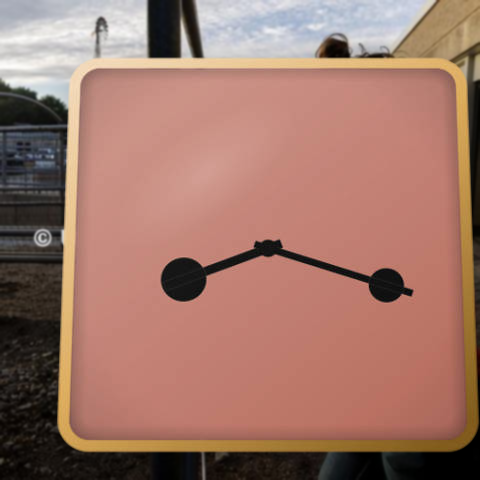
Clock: 8:18
